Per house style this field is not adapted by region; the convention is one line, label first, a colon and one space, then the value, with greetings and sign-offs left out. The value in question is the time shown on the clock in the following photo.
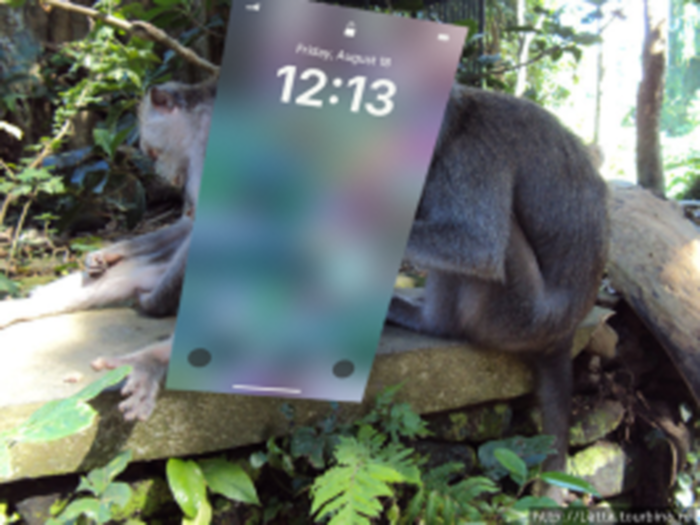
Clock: 12:13
